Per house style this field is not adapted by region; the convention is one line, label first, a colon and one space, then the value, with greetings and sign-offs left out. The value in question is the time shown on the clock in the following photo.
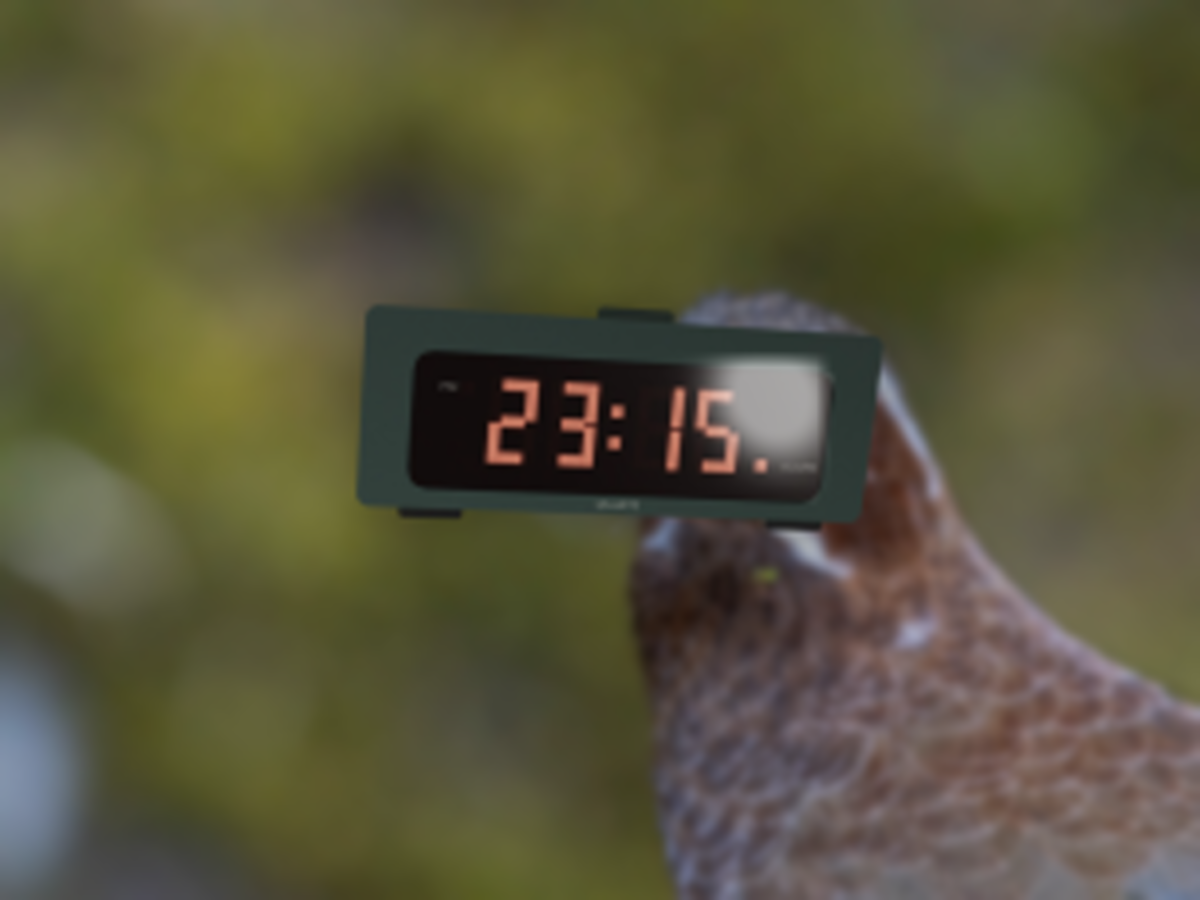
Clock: 23:15
